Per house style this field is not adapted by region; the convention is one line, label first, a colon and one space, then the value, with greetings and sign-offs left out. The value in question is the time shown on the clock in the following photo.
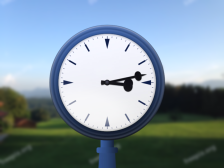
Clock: 3:13
